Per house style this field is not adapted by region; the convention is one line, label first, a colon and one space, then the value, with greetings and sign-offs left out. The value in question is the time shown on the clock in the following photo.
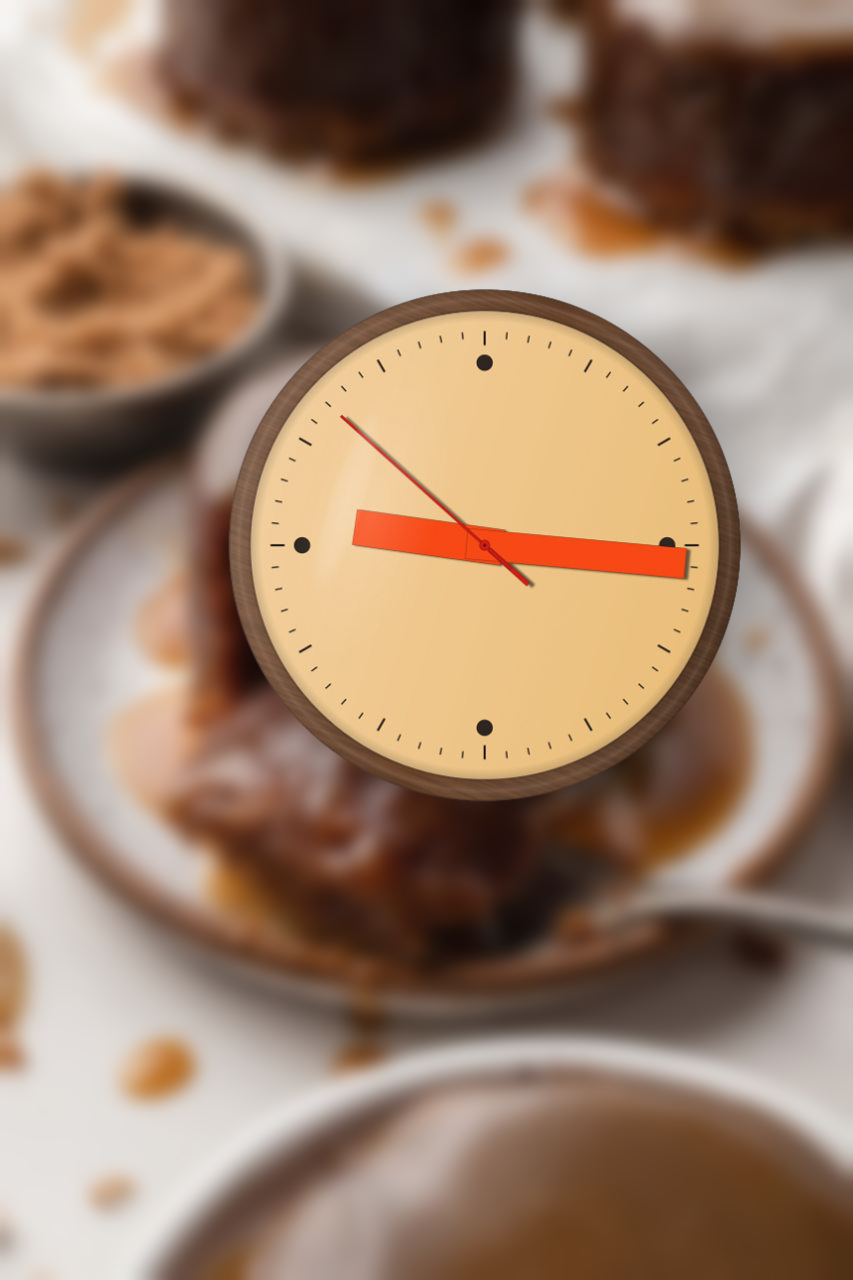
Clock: 9:15:52
